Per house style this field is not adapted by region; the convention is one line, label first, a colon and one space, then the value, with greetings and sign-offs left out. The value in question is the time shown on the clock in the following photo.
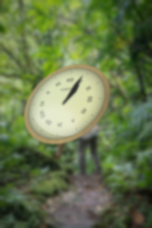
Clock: 1:04
